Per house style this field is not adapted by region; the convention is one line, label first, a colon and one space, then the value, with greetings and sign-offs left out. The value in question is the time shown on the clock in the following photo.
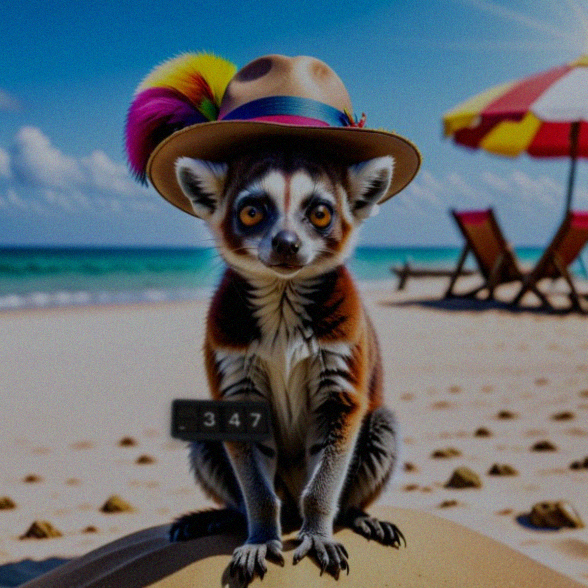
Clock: 3:47
